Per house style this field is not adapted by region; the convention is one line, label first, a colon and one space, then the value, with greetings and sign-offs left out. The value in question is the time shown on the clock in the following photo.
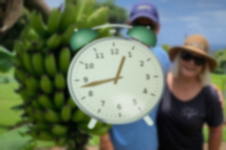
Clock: 12:43
